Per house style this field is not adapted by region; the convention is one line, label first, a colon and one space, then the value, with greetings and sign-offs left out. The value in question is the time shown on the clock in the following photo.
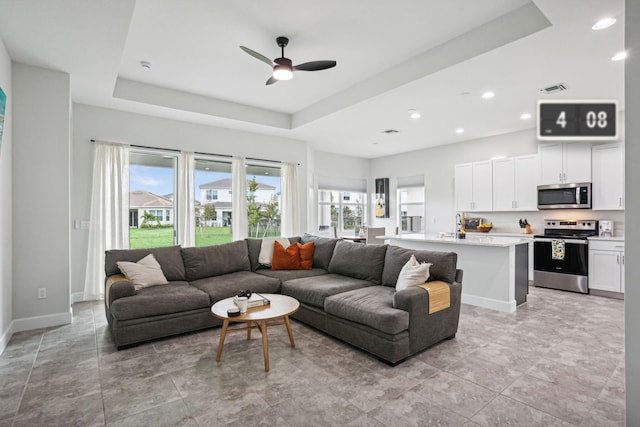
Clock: 4:08
